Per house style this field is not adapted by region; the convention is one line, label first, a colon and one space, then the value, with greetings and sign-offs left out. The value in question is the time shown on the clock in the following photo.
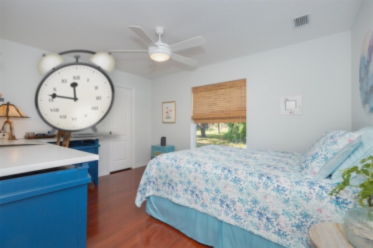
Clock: 11:47
